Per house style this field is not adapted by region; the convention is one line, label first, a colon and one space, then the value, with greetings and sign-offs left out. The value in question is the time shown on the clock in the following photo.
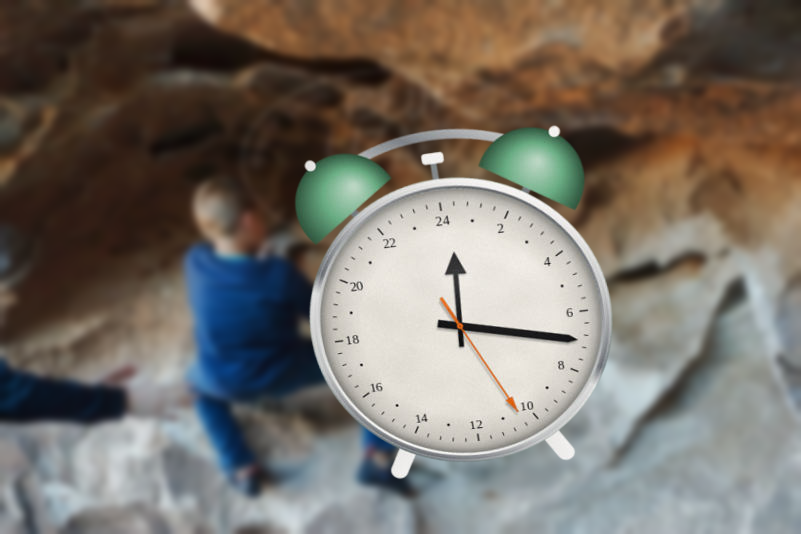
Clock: 0:17:26
